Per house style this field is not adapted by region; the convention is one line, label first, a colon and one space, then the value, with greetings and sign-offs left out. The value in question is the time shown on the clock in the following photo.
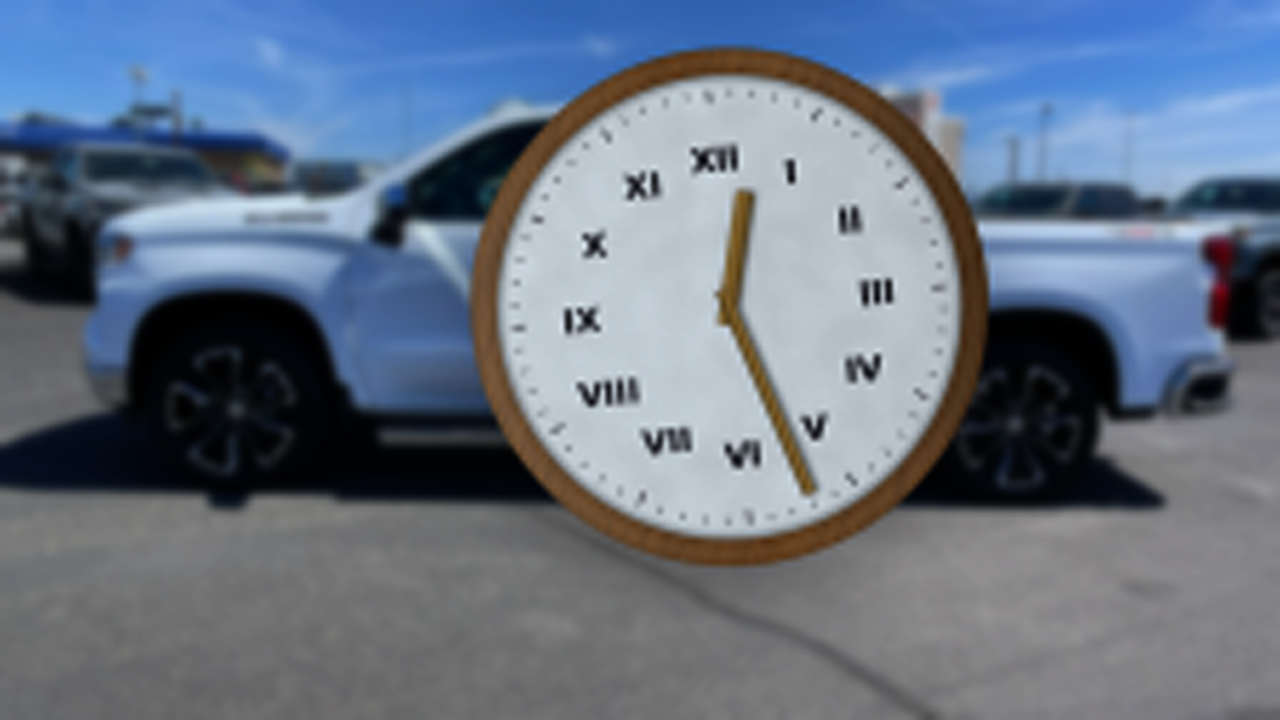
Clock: 12:27
